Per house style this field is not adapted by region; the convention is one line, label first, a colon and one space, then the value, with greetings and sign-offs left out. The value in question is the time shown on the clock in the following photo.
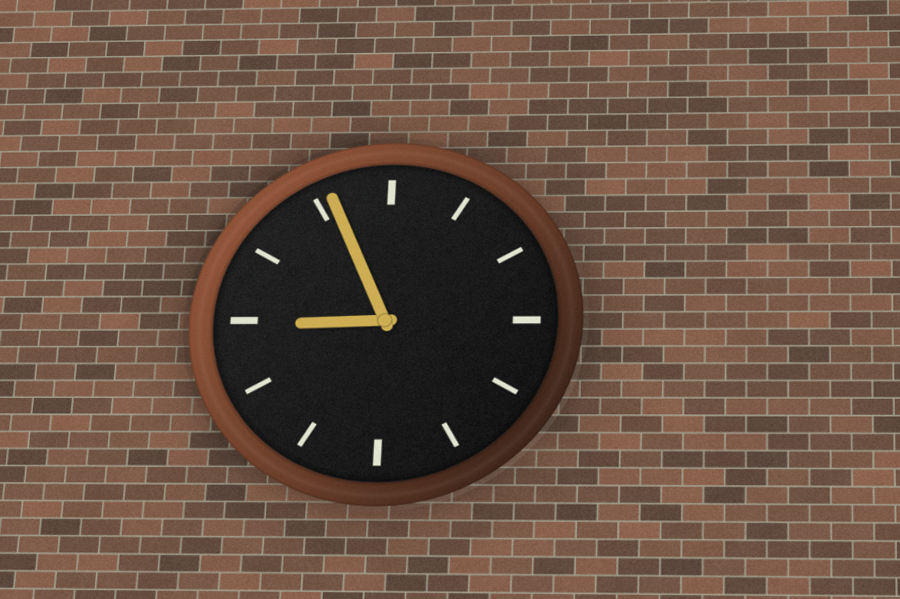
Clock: 8:56
